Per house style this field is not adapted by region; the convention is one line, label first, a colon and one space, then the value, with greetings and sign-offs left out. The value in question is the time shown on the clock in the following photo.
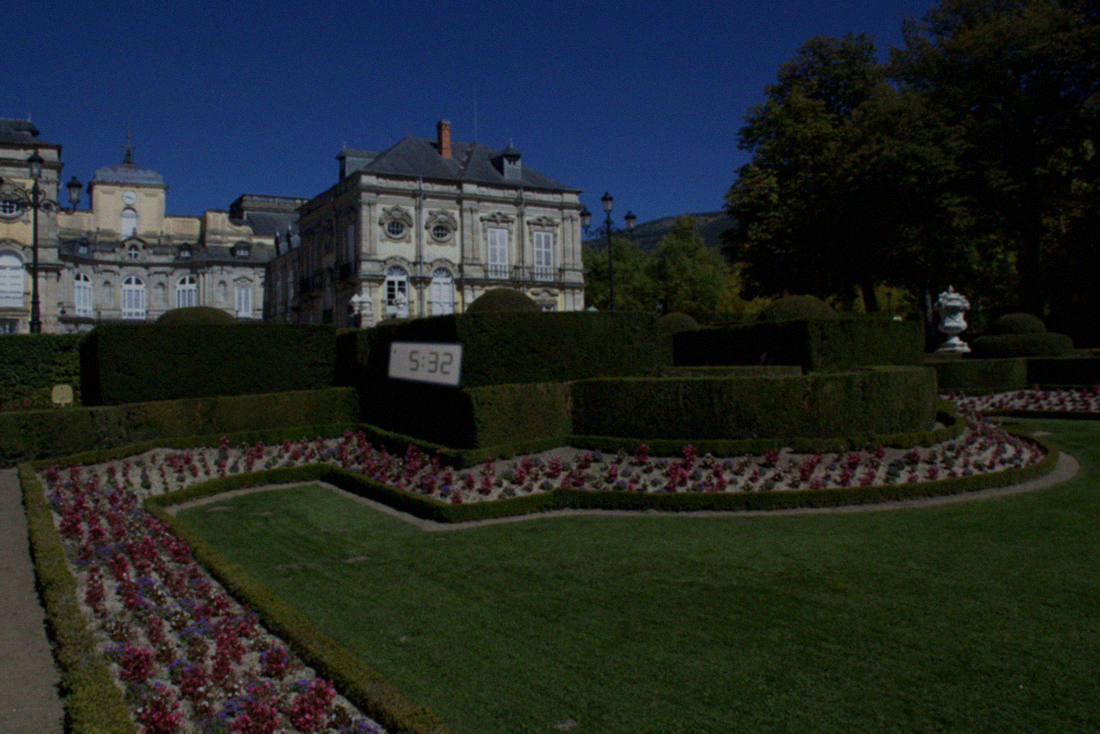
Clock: 5:32
